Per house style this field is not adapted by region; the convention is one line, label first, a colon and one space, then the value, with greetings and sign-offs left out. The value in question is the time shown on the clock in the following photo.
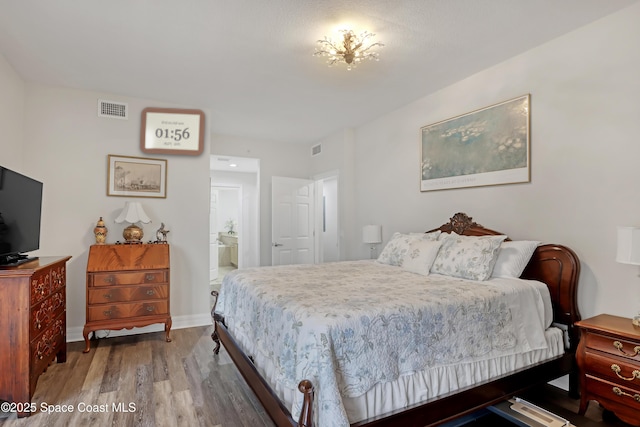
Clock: 1:56
